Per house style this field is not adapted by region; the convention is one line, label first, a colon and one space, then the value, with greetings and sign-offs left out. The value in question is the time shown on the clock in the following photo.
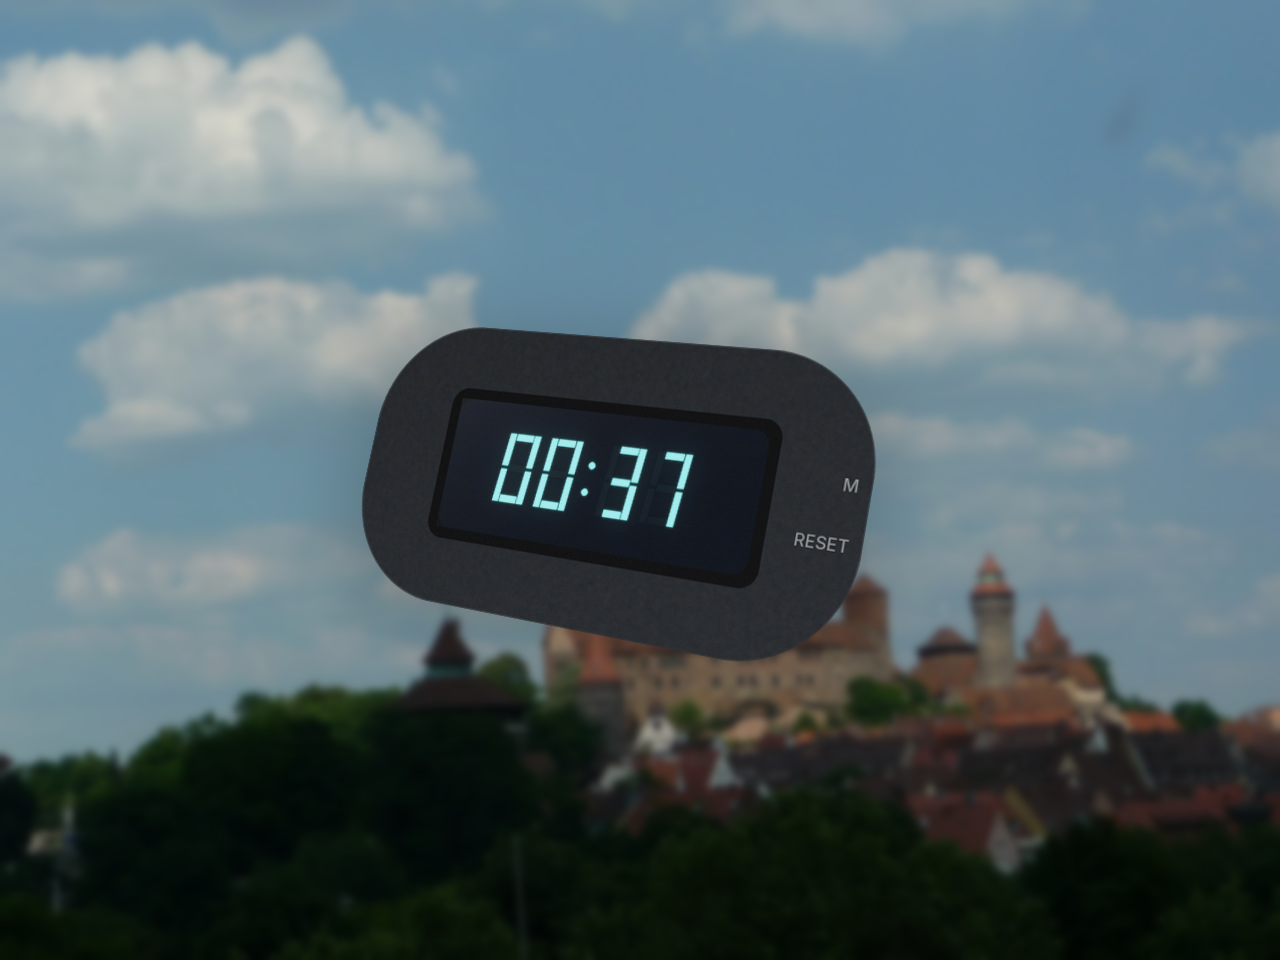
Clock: 0:37
